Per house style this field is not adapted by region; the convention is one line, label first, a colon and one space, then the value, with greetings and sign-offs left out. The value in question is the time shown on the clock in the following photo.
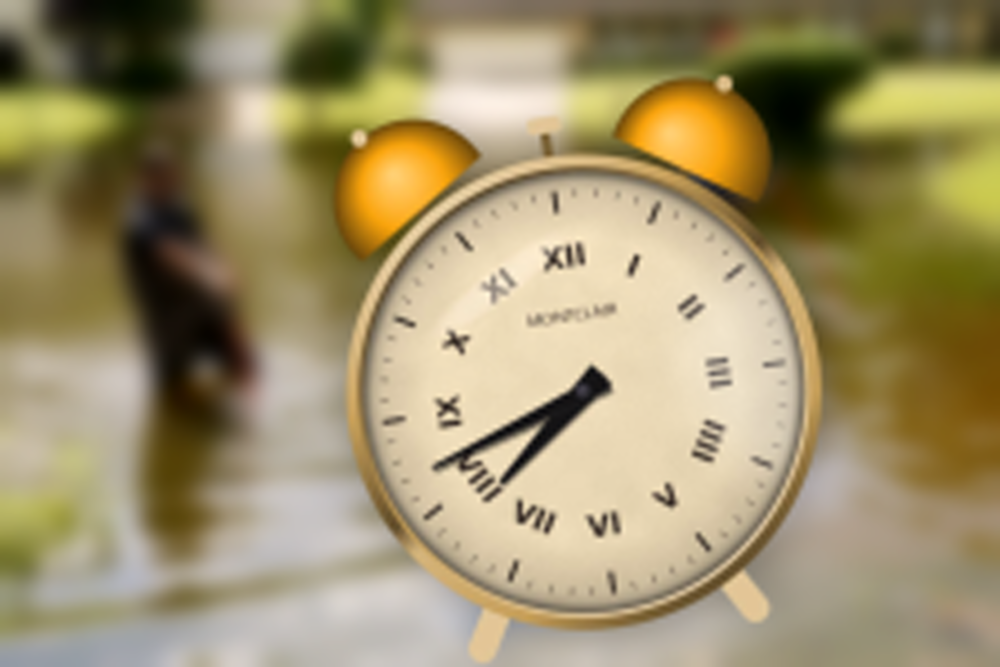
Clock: 7:42
